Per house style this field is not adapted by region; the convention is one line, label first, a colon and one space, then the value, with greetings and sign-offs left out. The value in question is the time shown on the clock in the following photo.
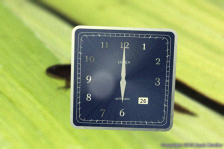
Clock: 6:00
